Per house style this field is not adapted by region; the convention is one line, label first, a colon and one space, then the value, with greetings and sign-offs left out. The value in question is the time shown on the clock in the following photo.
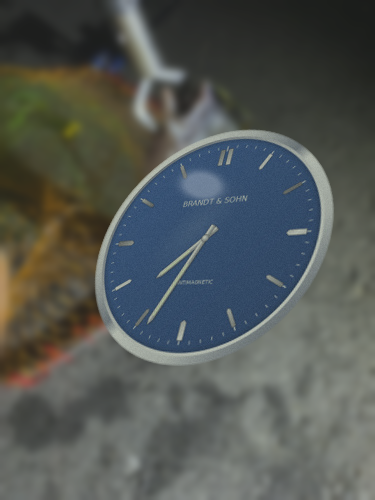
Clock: 7:34
